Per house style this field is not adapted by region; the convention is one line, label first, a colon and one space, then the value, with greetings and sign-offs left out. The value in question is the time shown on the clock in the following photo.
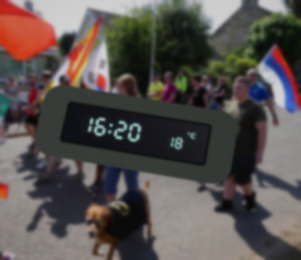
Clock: 16:20
